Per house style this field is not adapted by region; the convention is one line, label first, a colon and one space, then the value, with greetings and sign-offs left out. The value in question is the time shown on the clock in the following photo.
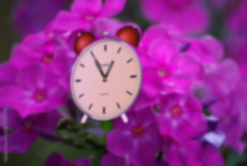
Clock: 12:55
